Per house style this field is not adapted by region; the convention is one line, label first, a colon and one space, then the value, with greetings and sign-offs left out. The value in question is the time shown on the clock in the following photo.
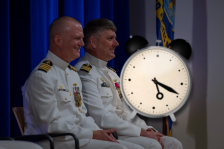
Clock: 5:19
